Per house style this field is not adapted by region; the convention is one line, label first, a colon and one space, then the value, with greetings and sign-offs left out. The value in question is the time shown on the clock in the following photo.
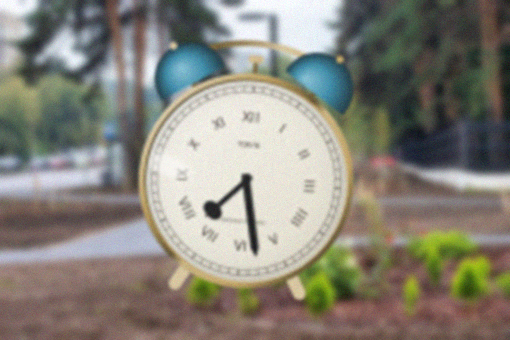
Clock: 7:28
